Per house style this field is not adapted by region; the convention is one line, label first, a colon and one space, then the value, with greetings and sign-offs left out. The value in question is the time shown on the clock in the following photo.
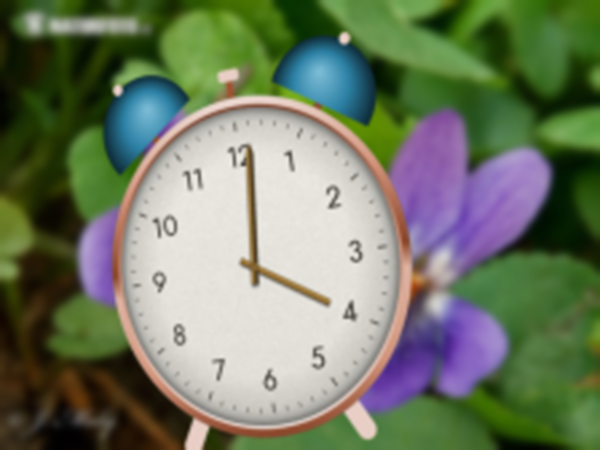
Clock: 4:01
